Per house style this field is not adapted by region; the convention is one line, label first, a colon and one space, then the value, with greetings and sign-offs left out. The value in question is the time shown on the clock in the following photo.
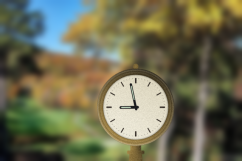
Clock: 8:58
